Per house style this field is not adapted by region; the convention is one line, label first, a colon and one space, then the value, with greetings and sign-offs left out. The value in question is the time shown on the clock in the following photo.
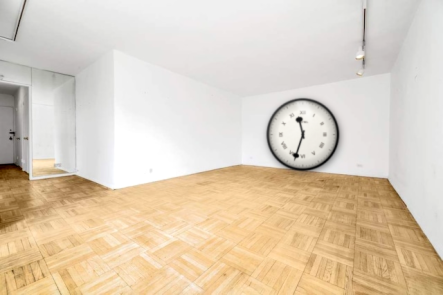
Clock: 11:33
